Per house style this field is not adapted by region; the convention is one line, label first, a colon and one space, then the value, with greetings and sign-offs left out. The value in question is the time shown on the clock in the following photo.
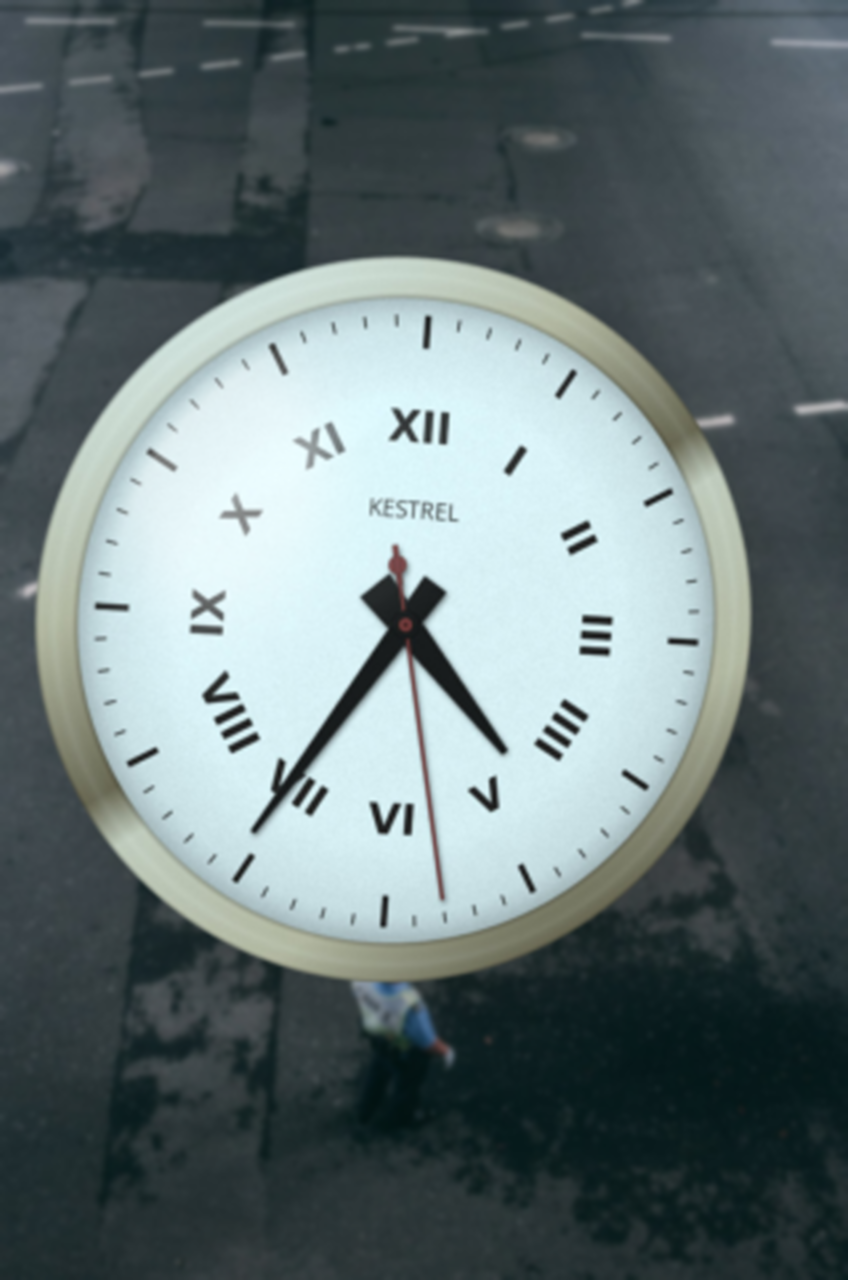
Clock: 4:35:28
